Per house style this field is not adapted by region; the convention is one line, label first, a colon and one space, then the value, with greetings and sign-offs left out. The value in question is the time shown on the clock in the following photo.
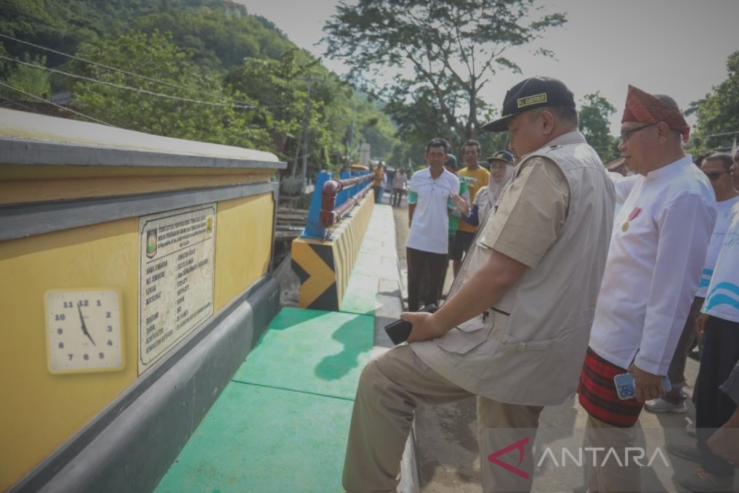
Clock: 4:58
